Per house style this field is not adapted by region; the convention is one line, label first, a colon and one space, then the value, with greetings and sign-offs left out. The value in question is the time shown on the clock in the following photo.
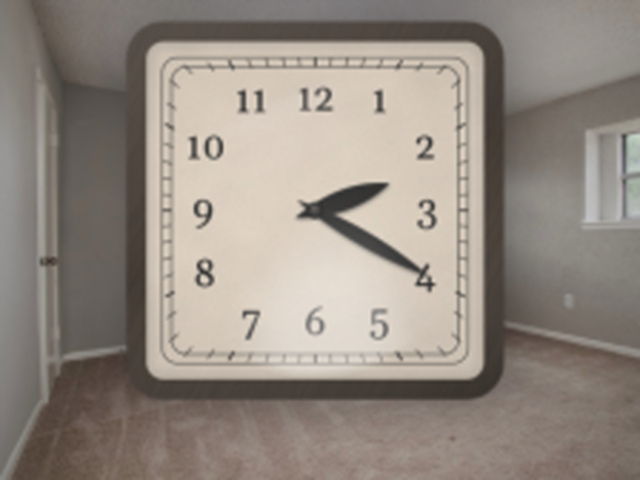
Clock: 2:20
